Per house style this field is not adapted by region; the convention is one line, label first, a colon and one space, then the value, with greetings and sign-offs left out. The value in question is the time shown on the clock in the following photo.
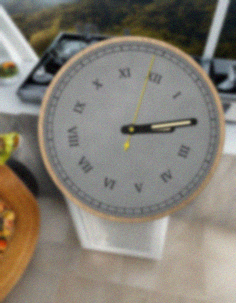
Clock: 2:09:59
